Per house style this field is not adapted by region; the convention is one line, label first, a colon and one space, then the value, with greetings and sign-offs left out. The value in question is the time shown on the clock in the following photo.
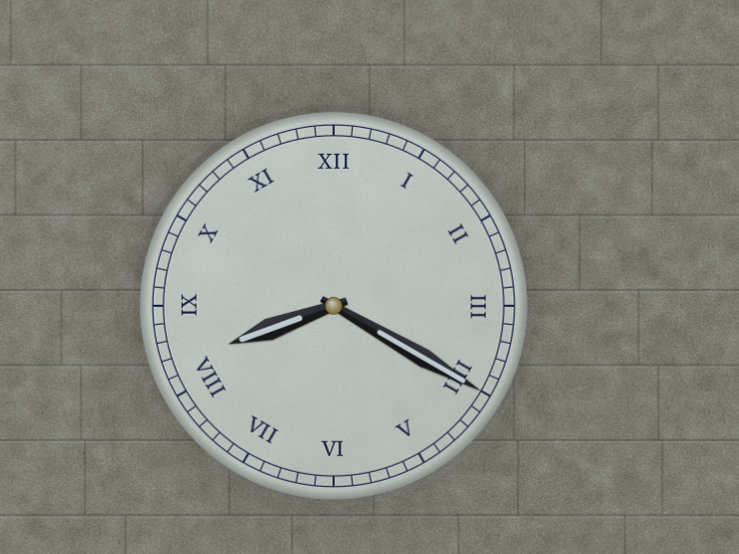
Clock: 8:20
